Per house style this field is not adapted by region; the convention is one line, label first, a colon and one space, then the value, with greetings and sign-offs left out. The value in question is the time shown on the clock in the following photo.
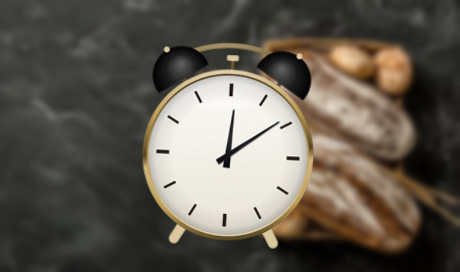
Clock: 12:09
